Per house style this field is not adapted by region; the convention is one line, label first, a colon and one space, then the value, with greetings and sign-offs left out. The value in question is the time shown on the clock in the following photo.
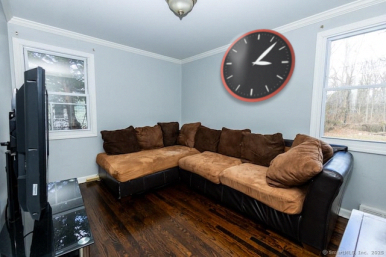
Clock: 3:07
